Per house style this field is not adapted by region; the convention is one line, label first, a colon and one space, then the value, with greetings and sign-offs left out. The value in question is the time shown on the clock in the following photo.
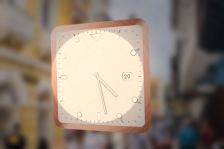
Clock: 4:28
